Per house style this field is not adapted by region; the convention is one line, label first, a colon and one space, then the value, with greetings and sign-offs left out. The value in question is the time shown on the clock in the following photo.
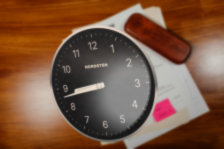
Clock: 8:43
